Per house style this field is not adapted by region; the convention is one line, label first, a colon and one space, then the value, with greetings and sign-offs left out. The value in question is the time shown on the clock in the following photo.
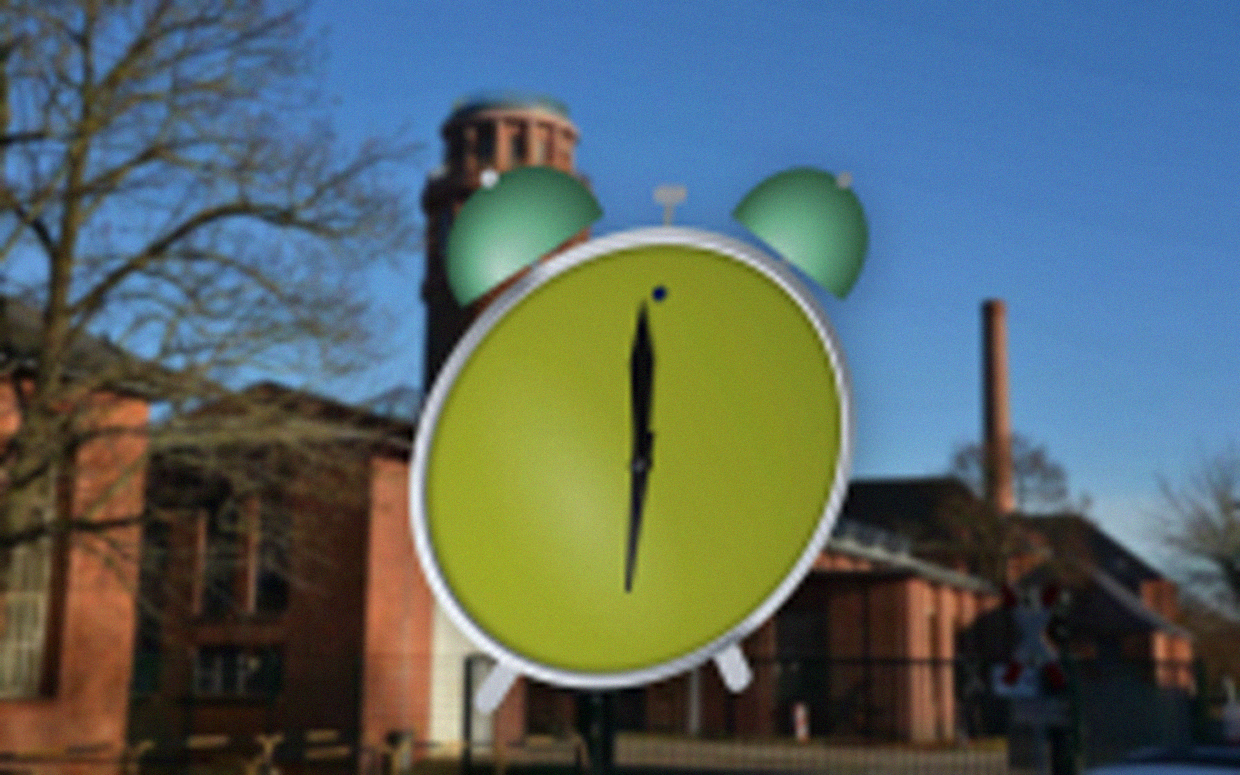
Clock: 5:59
